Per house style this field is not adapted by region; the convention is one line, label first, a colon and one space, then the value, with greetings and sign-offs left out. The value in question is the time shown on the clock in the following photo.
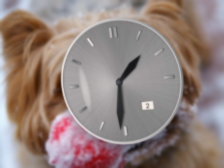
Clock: 1:31
